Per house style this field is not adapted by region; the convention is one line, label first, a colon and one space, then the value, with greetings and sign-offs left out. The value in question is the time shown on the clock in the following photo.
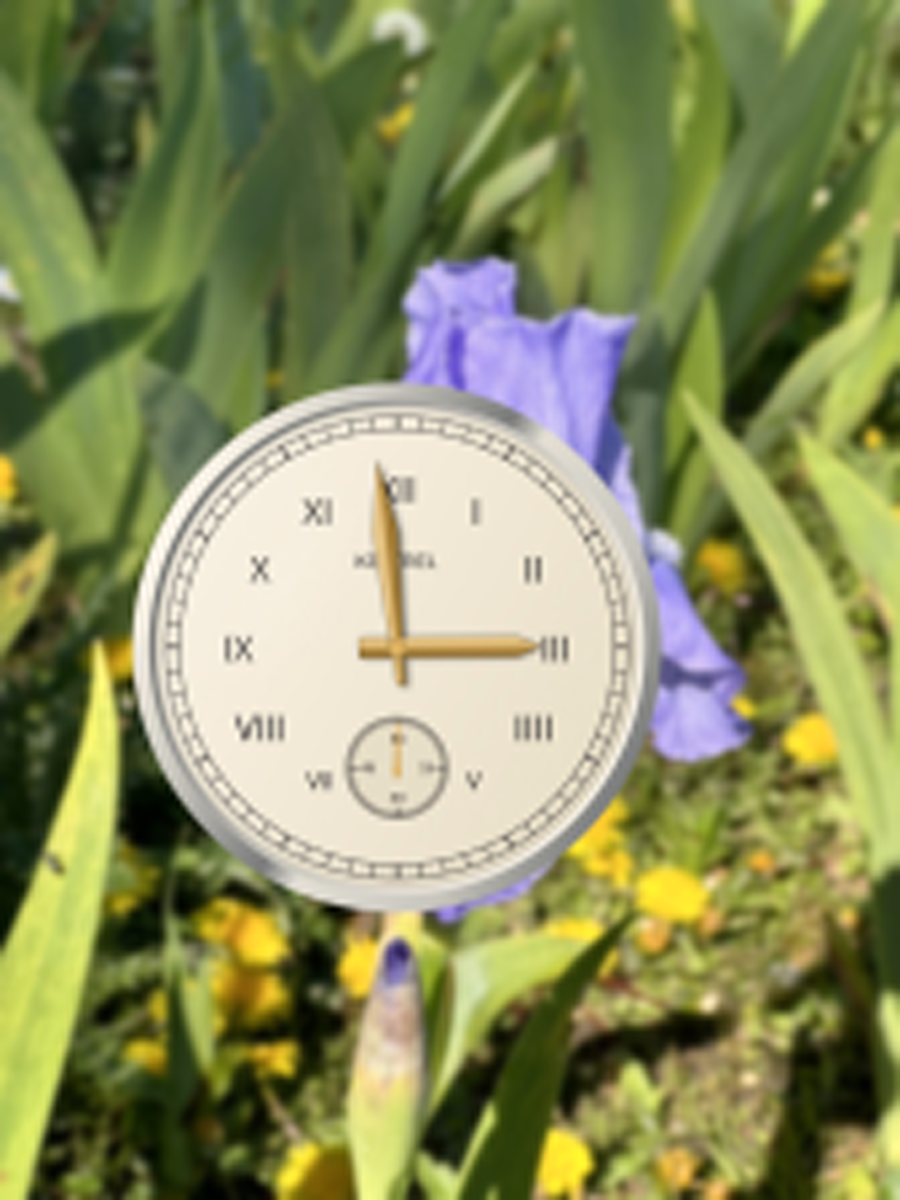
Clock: 2:59
